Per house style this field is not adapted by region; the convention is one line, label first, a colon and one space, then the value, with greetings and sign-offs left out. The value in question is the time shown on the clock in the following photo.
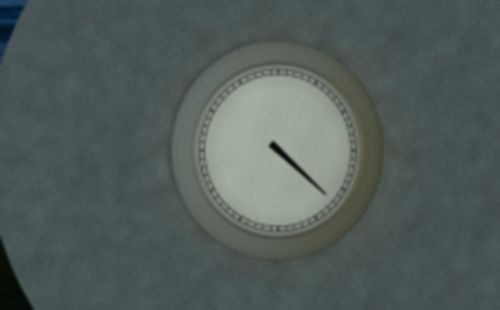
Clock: 4:22
